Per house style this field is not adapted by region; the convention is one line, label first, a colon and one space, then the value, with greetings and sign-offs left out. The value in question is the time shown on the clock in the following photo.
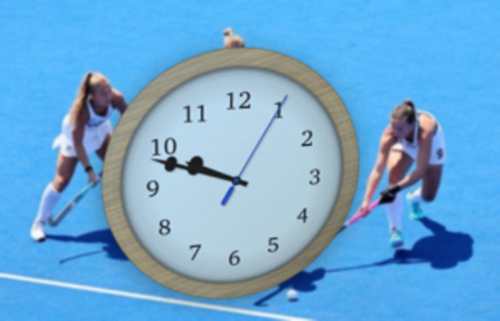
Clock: 9:48:05
